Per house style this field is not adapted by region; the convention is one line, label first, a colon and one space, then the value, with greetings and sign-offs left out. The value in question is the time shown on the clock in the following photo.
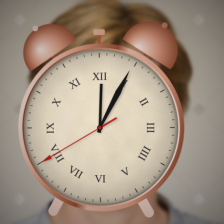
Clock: 12:04:40
